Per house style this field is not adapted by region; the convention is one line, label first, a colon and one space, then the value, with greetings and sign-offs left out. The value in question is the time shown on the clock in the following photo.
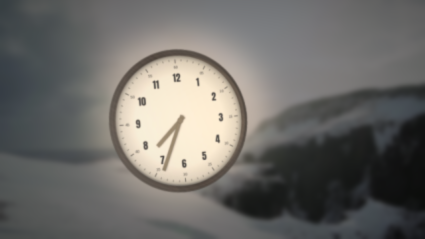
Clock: 7:34
